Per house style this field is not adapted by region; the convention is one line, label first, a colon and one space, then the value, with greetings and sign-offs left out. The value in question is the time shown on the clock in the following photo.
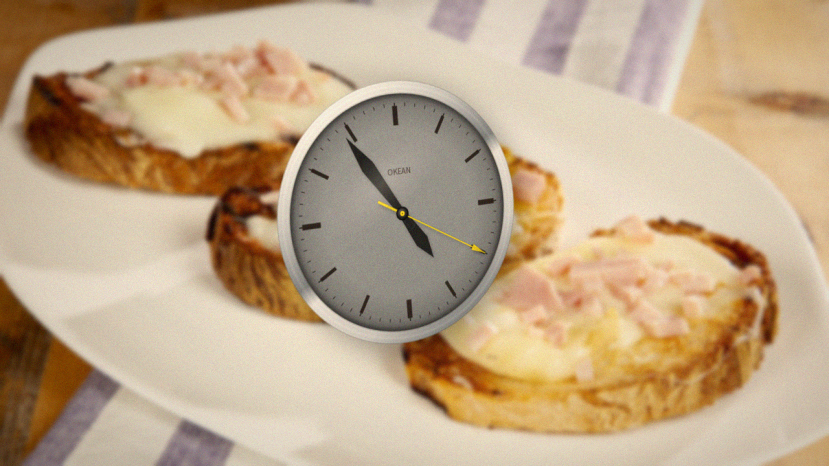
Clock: 4:54:20
